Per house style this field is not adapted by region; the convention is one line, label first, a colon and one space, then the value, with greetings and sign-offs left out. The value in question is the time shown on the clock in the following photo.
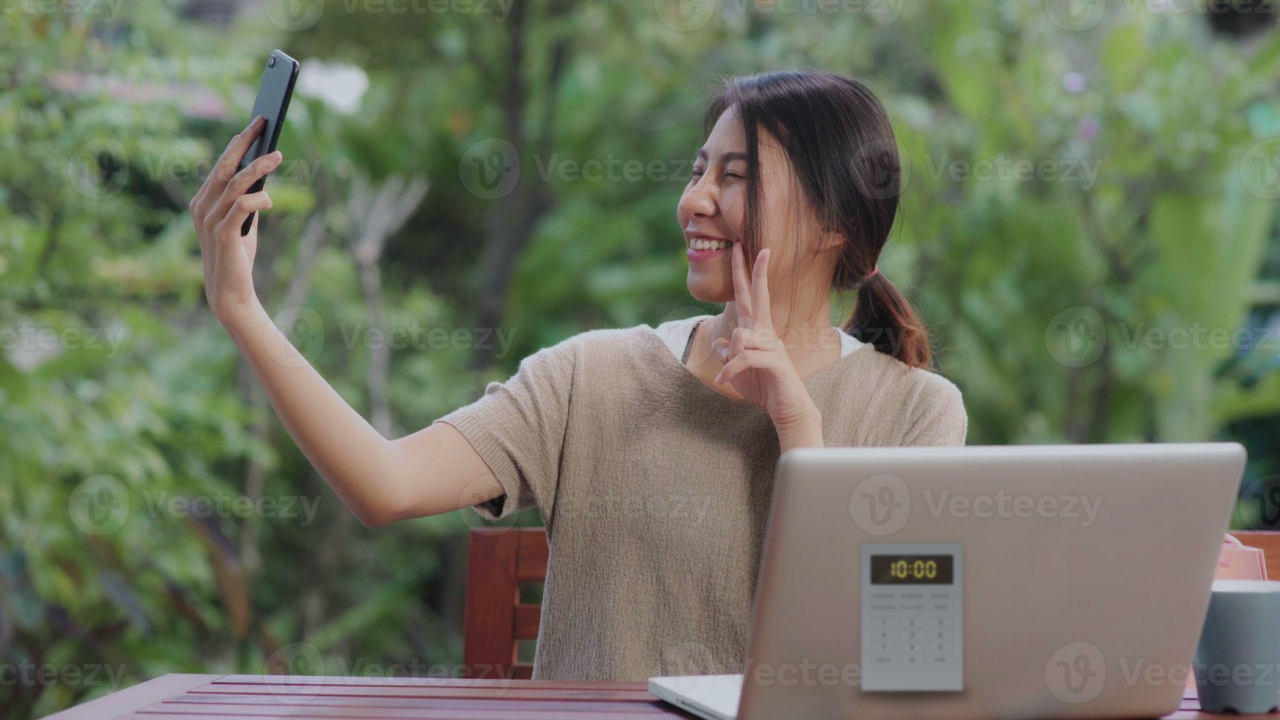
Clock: 10:00
